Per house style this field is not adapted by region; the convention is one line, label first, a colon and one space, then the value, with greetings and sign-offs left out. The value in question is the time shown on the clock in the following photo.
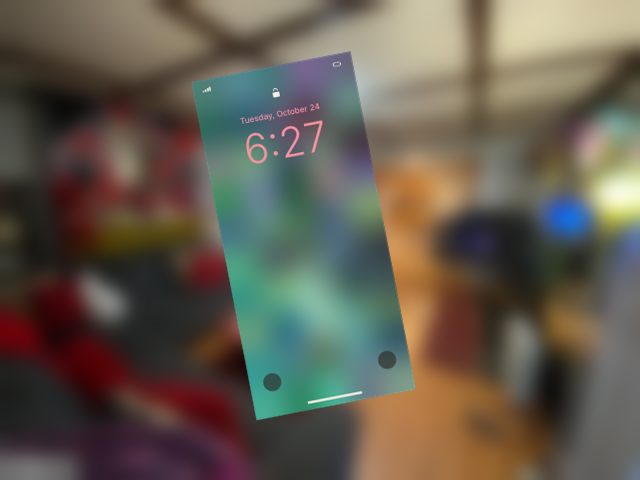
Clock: 6:27
